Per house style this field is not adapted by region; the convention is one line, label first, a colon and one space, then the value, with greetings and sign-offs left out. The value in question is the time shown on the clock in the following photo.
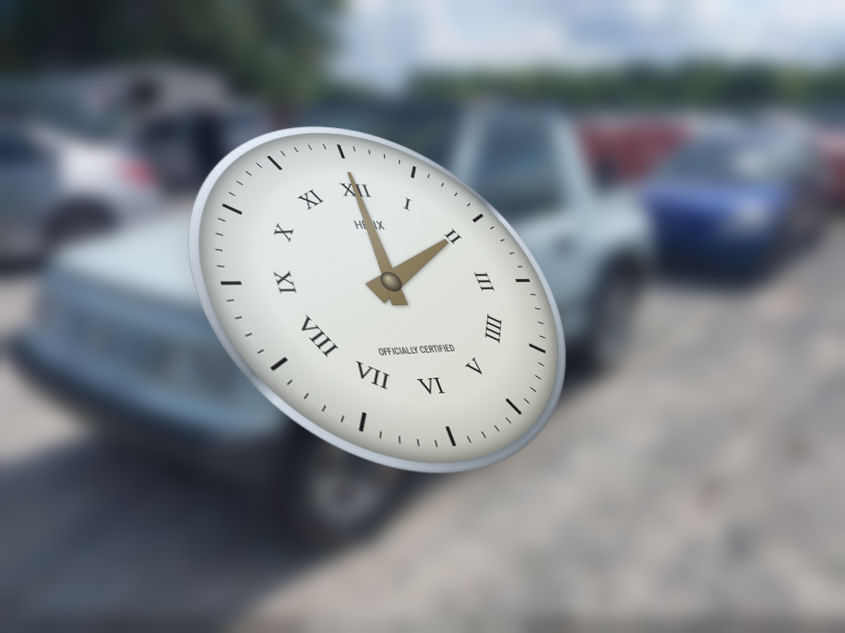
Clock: 2:00
